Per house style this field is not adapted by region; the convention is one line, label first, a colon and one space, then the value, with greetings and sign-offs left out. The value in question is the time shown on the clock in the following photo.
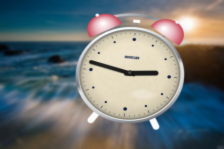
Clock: 2:47
